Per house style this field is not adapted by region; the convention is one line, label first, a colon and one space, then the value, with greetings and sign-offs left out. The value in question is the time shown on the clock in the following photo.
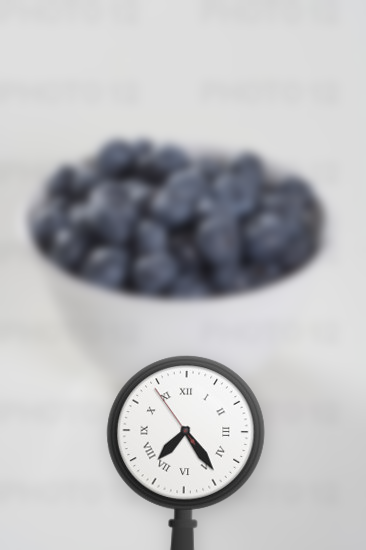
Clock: 7:23:54
